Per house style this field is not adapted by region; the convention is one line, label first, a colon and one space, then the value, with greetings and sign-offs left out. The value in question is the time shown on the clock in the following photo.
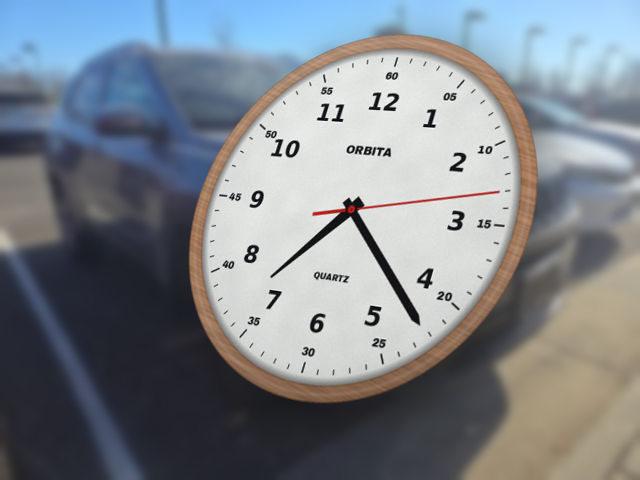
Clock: 7:22:13
